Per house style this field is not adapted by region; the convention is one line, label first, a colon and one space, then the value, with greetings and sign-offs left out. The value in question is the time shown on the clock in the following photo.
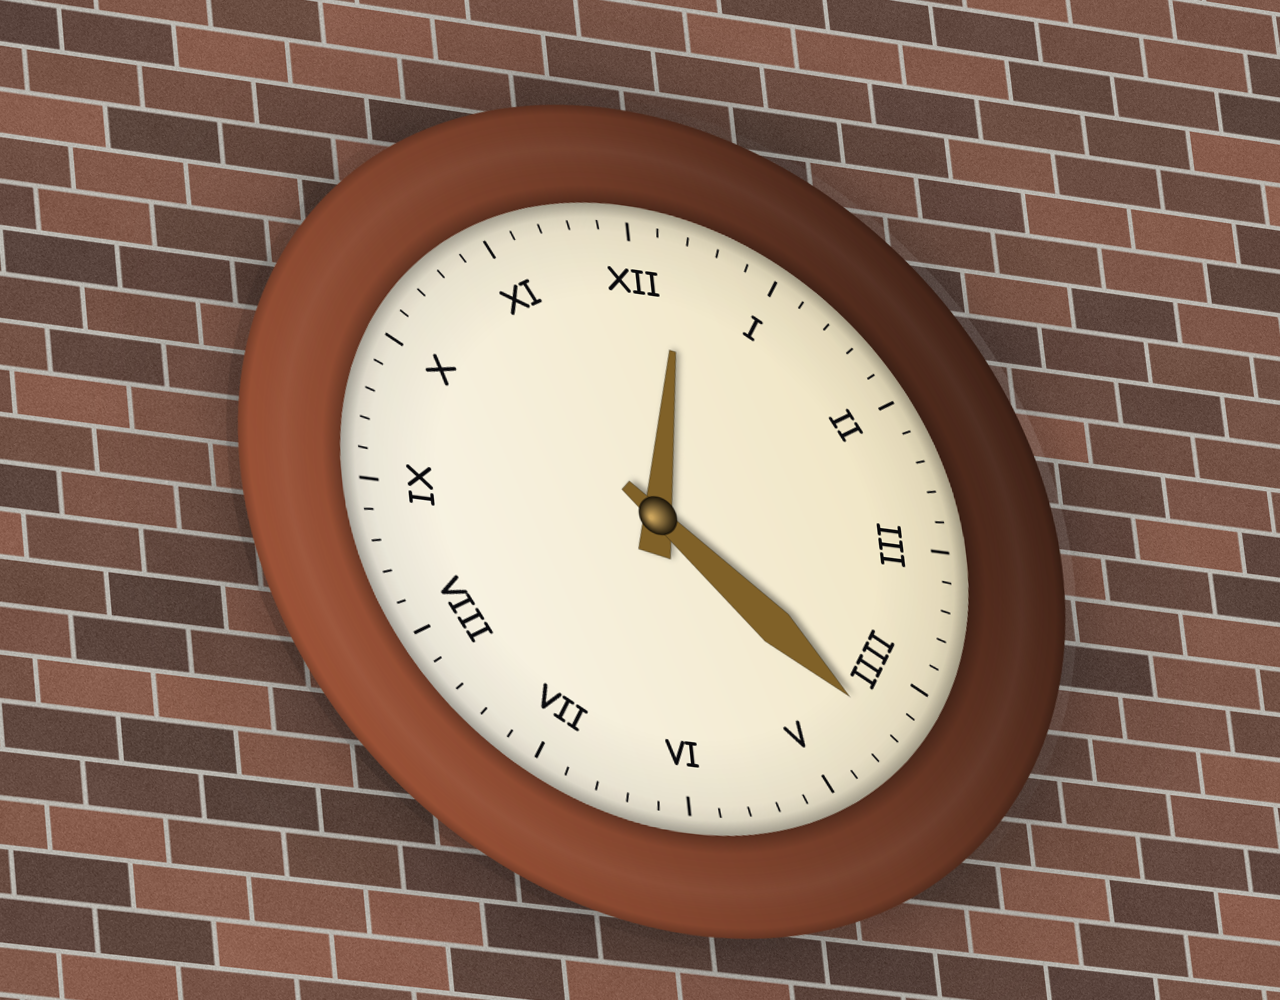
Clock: 12:22
